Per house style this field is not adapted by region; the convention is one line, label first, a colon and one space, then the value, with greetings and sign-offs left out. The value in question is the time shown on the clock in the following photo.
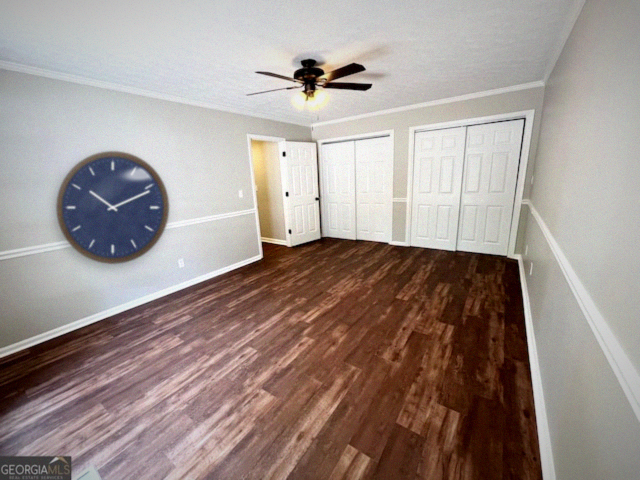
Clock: 10:11
